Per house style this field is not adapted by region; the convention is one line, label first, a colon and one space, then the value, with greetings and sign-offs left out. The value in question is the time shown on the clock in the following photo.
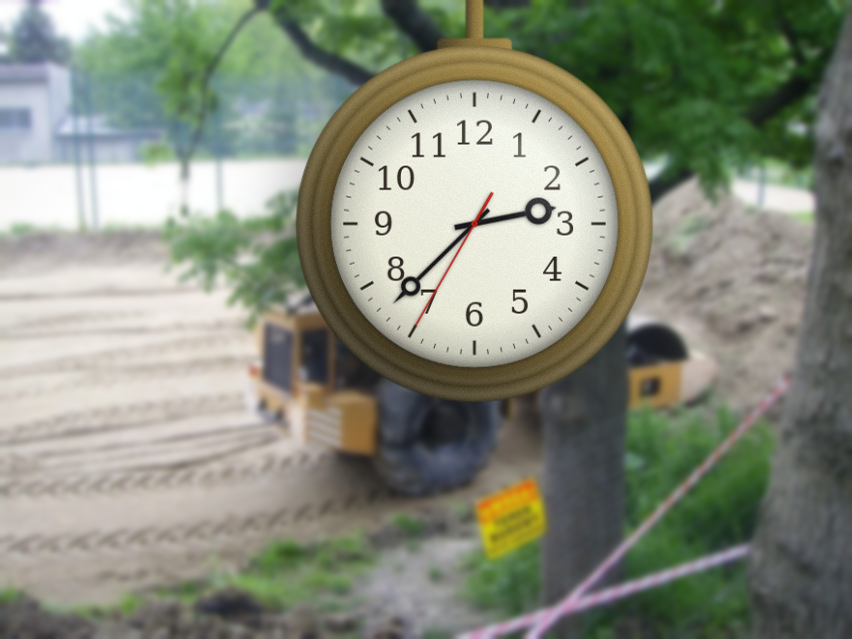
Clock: 2:37:35
